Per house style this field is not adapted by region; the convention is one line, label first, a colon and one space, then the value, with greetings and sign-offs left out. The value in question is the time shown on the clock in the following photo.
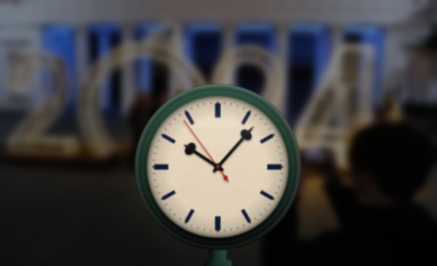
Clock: 10:06:54
